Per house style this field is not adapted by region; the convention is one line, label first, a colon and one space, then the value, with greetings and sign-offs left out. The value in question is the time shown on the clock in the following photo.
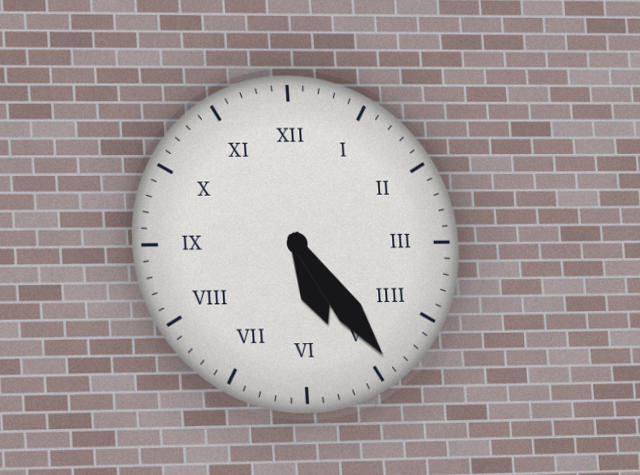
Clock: 5:24
